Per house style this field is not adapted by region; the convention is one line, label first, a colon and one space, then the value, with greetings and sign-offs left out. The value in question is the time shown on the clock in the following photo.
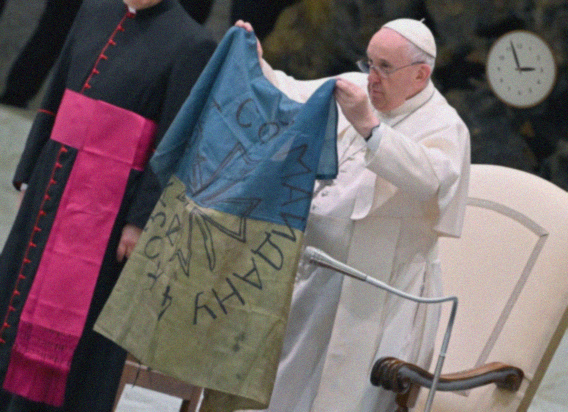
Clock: 2:57
